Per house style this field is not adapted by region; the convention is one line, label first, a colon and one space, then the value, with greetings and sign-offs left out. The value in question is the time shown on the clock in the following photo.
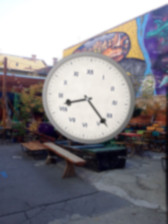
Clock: 8:23
